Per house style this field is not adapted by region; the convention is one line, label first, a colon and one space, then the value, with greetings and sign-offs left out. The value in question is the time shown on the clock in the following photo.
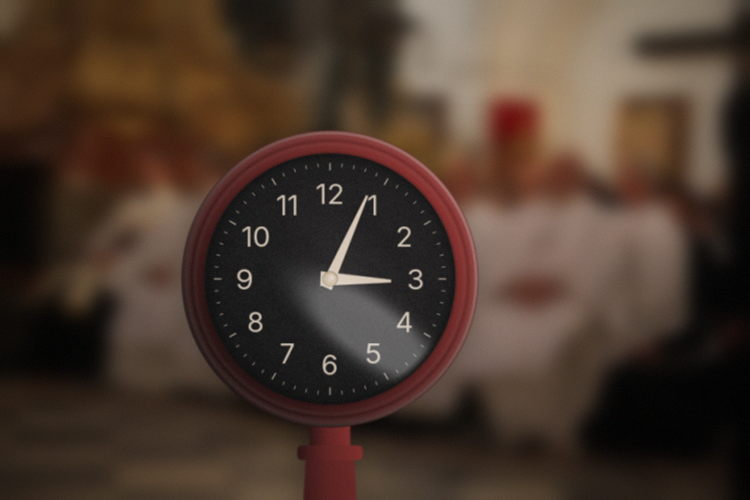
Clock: 3:04
